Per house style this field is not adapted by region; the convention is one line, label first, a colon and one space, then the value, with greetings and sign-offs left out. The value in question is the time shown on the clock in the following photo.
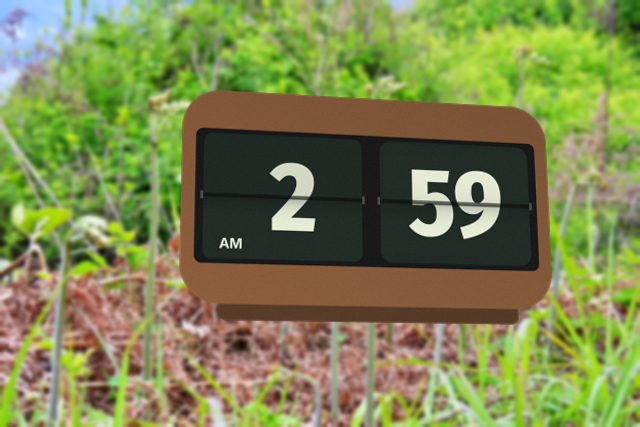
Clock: 2:59
